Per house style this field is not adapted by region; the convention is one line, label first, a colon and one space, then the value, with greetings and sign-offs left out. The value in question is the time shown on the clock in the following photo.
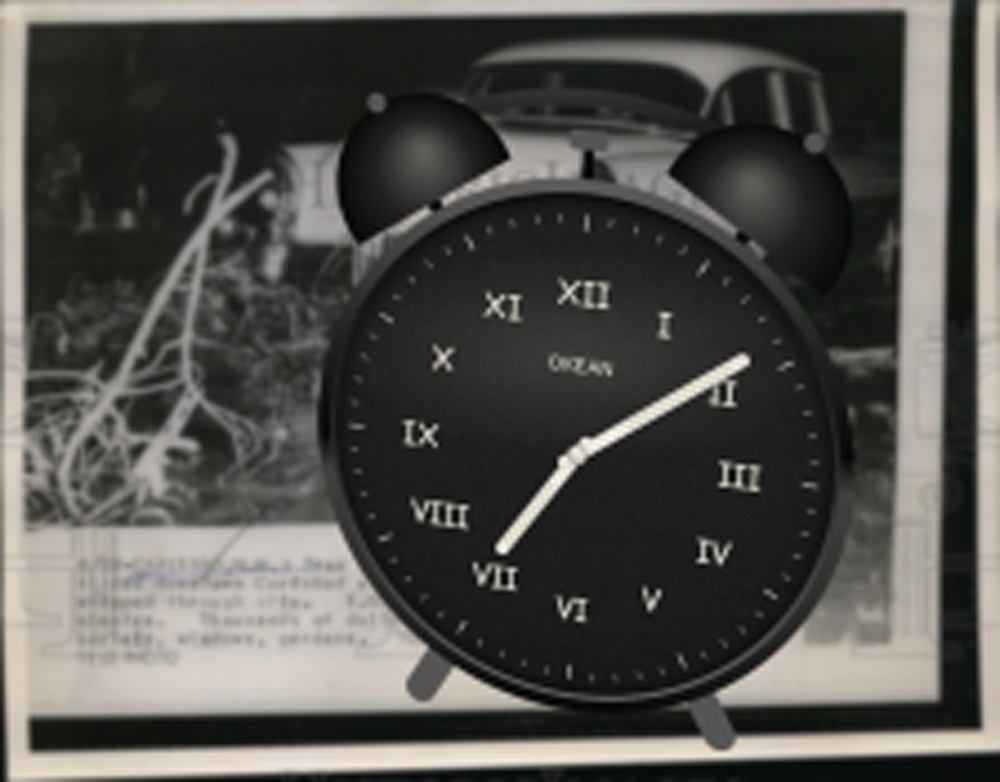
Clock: 7:09
